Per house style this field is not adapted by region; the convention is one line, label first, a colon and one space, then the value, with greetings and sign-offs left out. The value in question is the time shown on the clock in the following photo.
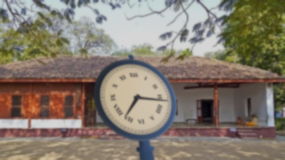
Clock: 7:16
